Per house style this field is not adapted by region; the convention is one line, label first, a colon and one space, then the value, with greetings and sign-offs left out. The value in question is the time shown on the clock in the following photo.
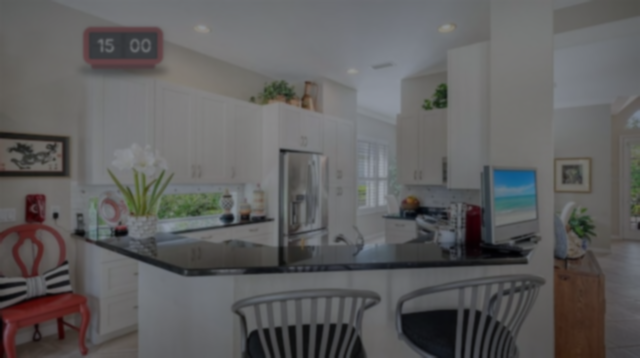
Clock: 15:00
